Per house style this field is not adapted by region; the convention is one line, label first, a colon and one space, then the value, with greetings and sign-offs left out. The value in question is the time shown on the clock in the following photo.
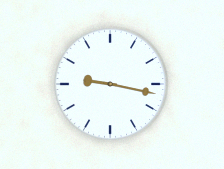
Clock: 9:17
